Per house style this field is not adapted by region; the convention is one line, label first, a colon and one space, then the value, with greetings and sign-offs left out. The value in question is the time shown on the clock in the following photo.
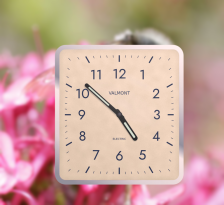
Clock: 4:52
